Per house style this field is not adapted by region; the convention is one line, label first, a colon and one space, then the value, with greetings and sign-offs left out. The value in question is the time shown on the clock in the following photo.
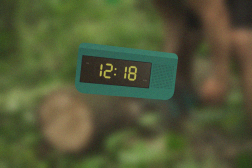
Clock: 12:18
